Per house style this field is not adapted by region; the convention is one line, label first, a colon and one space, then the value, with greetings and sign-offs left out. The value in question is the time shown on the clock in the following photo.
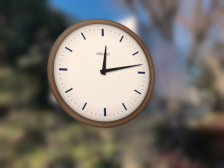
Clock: 12:13
